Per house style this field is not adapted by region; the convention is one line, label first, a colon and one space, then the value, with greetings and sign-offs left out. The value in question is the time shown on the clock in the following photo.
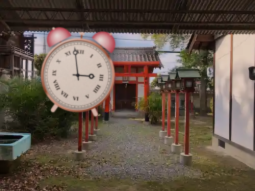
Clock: 2:58
